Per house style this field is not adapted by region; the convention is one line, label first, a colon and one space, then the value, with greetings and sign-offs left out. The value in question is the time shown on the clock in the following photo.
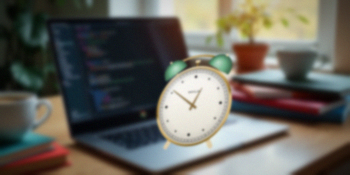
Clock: 12:51
